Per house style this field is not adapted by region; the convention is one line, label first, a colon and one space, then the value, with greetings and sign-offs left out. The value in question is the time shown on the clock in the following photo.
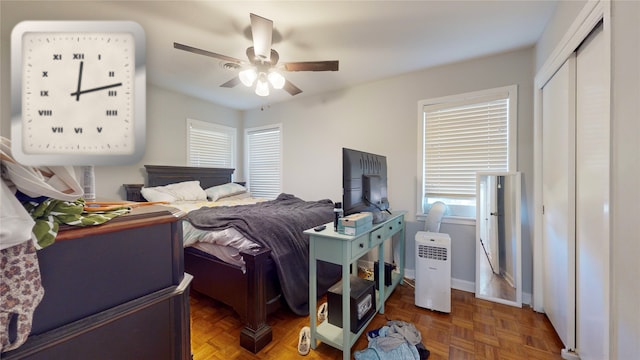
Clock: 12:13
